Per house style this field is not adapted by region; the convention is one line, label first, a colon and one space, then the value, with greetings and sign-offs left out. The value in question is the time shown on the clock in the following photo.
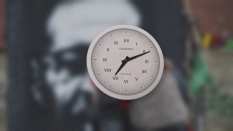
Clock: 7:11
